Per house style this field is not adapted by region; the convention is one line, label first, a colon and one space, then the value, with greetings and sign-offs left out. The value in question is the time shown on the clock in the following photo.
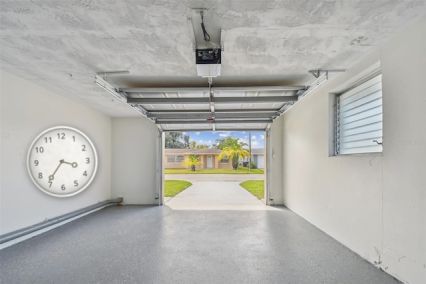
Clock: 3:36
